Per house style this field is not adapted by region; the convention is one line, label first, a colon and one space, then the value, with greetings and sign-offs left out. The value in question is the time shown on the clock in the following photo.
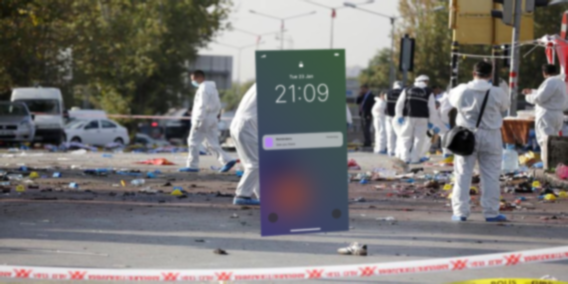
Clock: 21:09
